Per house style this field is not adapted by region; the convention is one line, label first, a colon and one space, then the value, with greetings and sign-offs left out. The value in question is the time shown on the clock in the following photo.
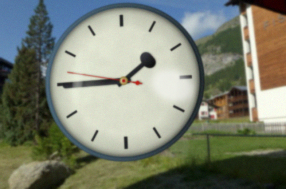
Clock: 1:44:47
